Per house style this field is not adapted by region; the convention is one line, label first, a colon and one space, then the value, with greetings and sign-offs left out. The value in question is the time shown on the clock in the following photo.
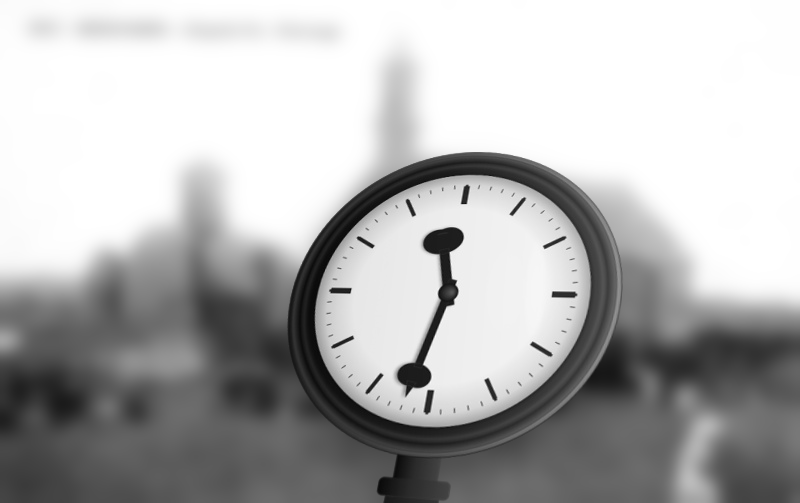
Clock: 11:32
